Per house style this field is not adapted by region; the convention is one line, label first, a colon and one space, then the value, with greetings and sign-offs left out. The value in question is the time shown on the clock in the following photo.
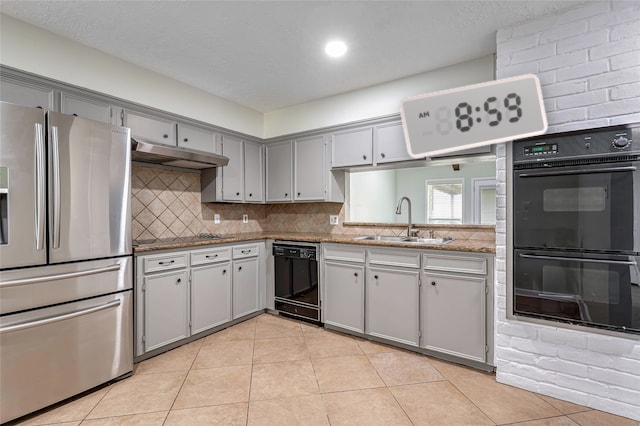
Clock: 8:59
